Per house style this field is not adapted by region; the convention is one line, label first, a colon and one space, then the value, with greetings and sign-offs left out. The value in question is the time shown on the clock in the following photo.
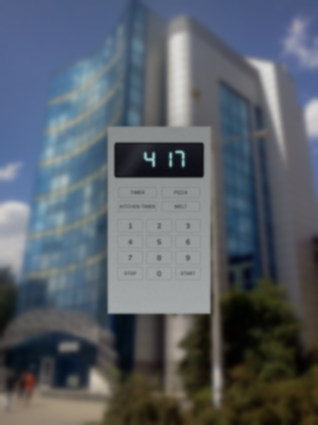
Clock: 4:17
